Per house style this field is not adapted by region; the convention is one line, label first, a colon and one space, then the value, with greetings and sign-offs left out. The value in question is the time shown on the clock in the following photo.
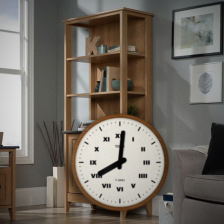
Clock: 8:01
